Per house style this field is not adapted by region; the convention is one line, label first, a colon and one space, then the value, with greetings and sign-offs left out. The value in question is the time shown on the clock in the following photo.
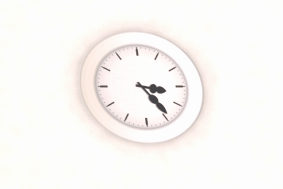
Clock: 3:24
